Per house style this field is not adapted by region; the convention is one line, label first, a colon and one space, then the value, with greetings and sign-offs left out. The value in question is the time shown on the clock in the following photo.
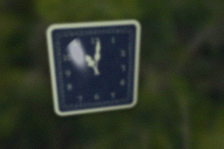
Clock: 11:01
